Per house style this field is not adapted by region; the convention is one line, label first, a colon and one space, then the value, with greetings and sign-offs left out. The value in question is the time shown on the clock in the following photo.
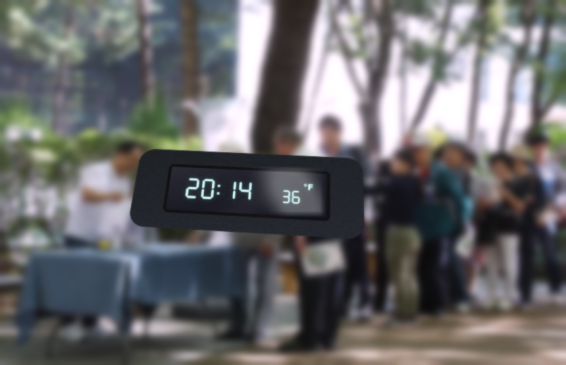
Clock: 20:14
